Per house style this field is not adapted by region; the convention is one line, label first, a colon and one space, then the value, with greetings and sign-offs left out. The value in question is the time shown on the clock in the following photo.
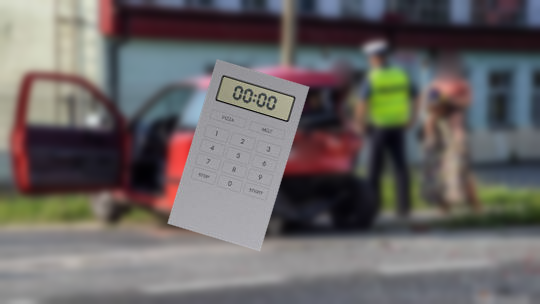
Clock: 0:00
